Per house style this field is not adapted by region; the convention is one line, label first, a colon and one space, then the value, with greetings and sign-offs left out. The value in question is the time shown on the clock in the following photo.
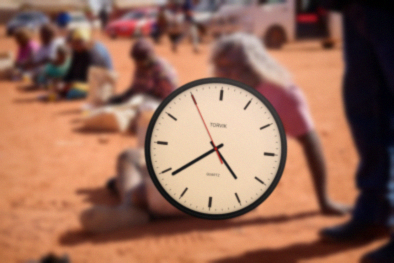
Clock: 4:38:55
